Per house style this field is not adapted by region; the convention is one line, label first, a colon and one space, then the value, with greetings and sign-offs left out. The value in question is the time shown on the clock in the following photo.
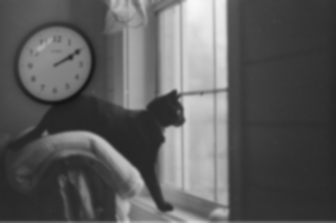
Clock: 2:10
